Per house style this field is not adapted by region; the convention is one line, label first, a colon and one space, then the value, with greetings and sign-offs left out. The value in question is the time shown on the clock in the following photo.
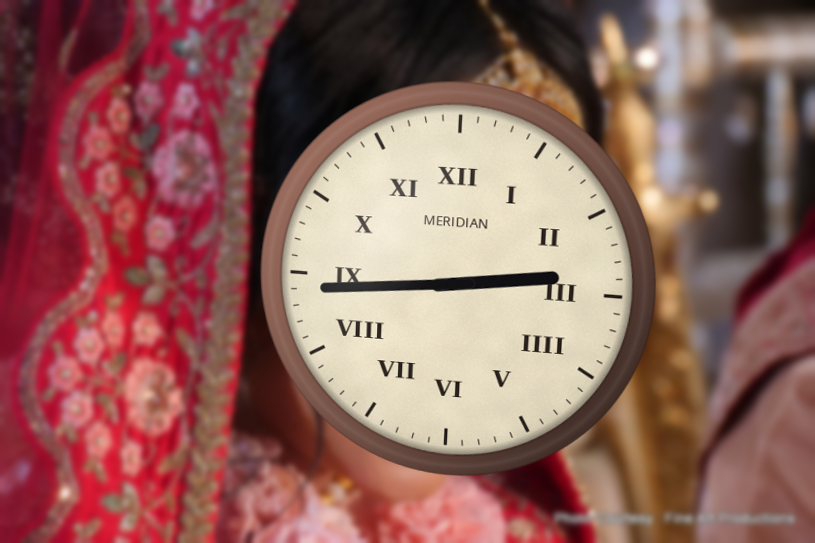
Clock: 2:44
